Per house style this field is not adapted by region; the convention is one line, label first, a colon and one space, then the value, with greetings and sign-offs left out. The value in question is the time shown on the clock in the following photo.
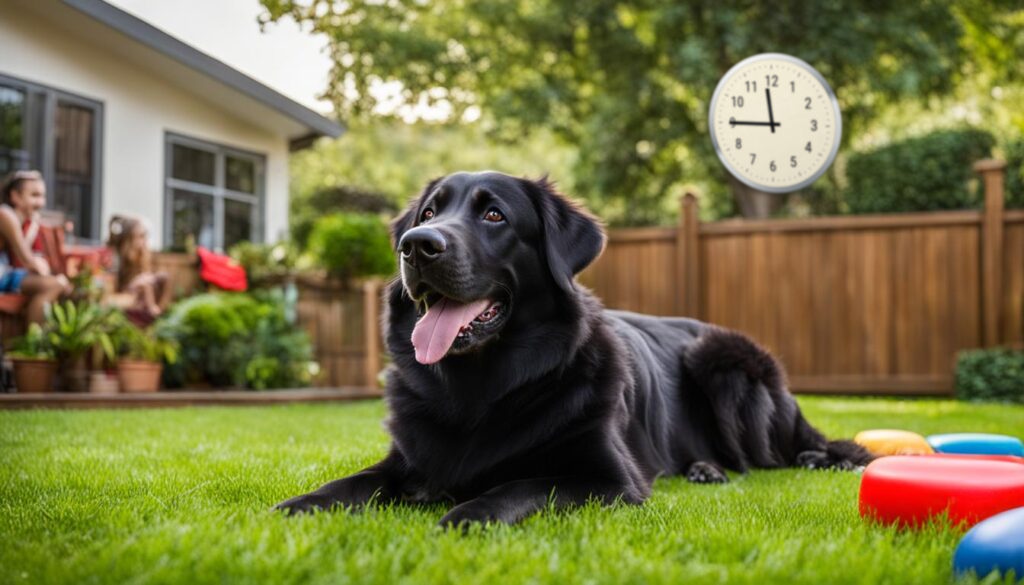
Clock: 11:45
